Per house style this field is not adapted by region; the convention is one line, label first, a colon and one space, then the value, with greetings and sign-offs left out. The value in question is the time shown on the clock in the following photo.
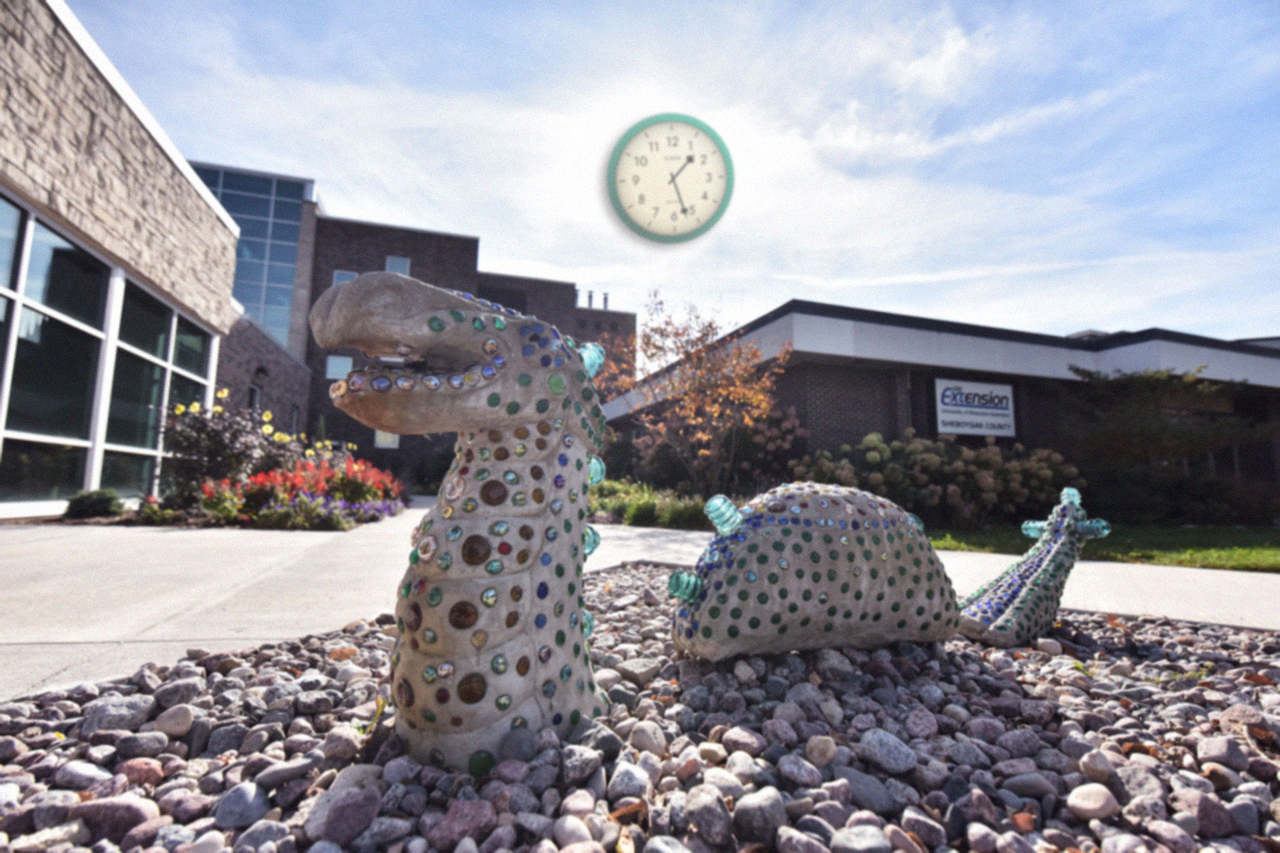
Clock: 1:27
